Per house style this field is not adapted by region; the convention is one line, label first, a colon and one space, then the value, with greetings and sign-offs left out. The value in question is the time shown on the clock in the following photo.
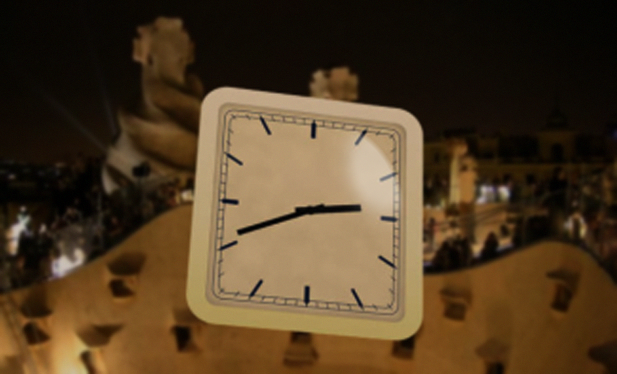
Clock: 2:41
